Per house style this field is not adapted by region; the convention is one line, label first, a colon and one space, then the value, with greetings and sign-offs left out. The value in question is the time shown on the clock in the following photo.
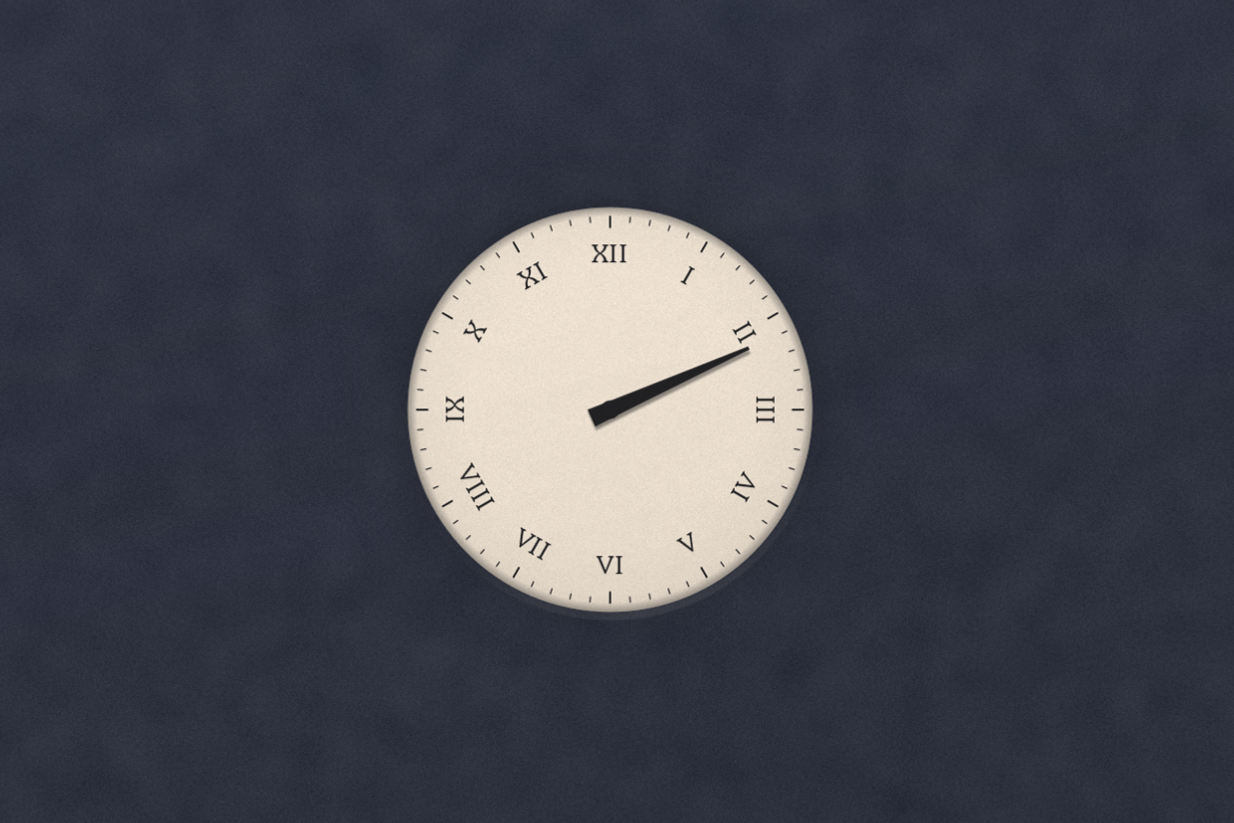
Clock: 2:11
